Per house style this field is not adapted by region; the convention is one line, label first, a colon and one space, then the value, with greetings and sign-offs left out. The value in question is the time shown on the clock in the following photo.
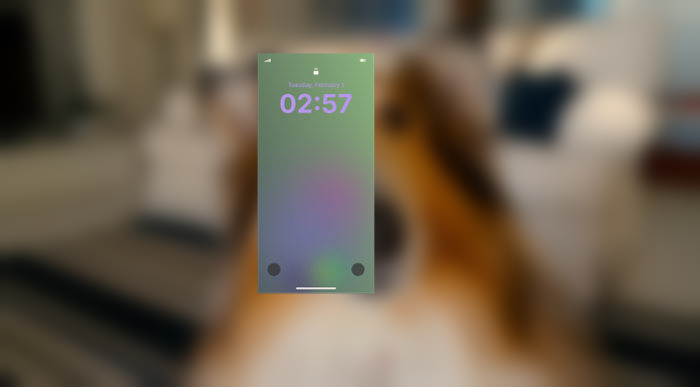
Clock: 2:57
